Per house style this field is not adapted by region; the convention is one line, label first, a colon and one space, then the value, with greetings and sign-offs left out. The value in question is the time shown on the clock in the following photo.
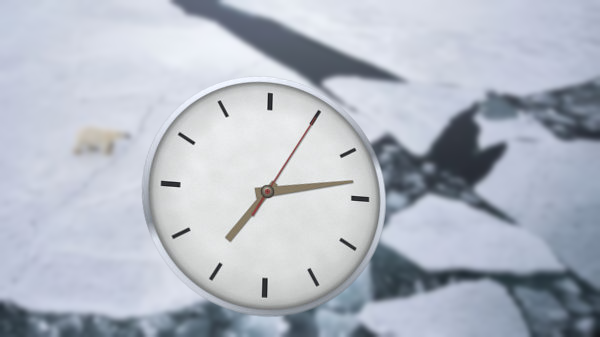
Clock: 7:13:05
